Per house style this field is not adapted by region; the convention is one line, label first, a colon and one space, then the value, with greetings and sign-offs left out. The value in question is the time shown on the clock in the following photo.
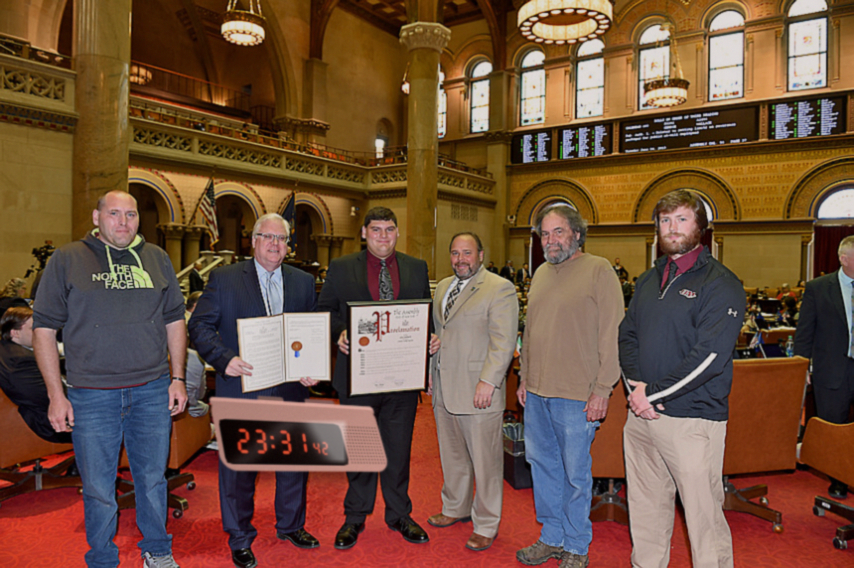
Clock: 23:31:42
